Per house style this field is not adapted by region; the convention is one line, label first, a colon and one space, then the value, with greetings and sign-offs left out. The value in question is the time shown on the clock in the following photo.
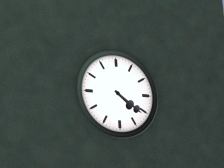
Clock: 4:21
